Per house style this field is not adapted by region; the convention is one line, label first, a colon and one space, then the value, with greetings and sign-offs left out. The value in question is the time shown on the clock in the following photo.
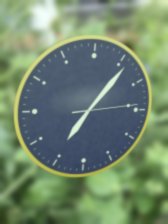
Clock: 7:06:14
